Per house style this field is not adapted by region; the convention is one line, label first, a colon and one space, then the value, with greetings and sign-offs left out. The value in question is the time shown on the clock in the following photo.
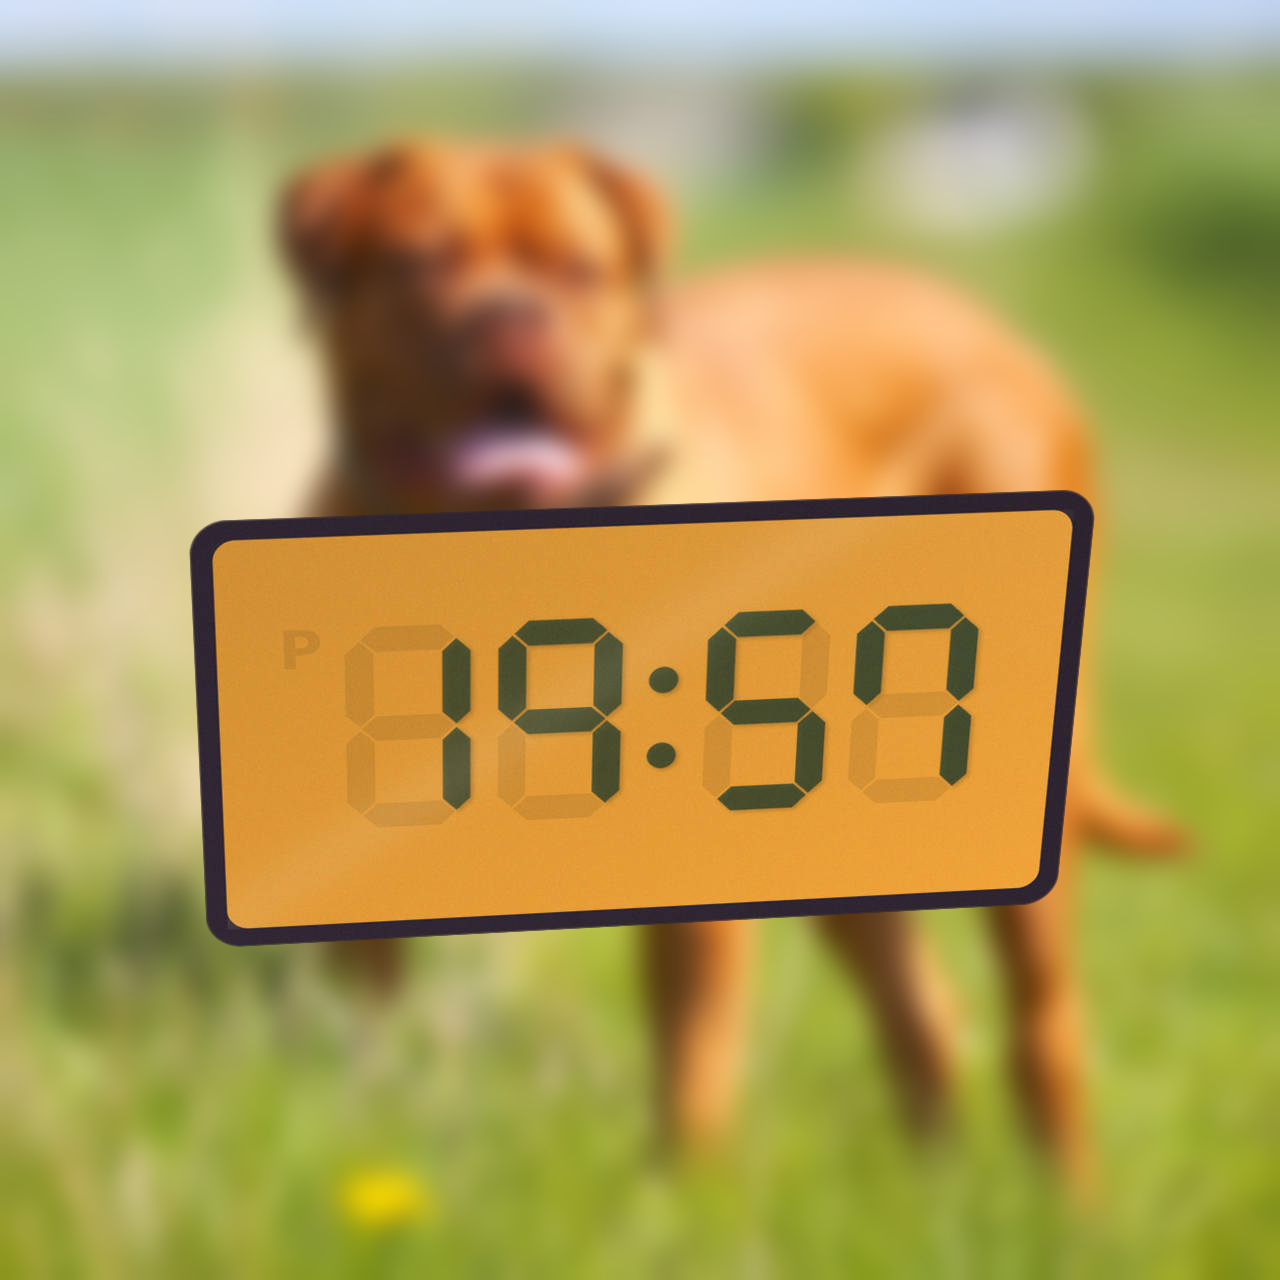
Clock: 19:57
